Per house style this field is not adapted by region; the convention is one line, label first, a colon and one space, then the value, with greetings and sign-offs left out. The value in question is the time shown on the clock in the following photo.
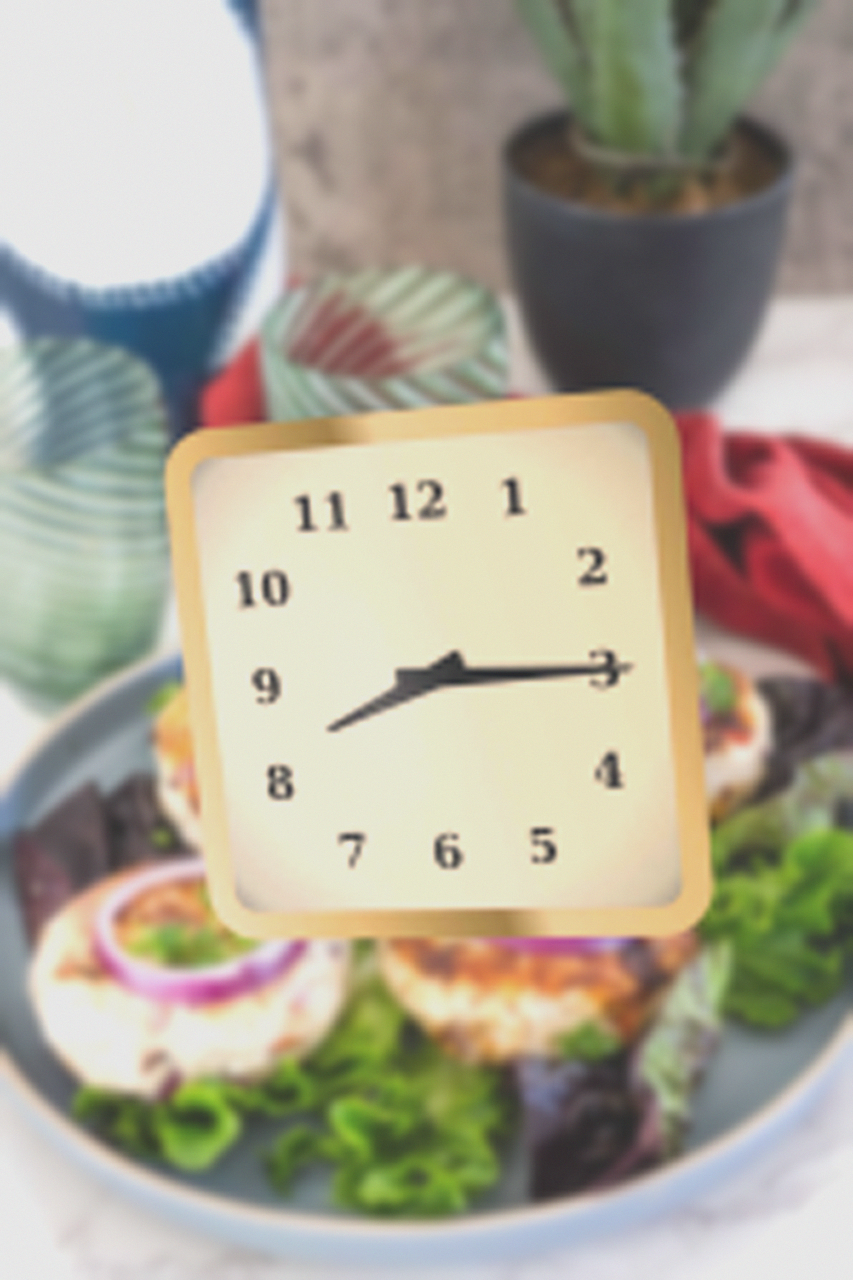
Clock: 8:15
